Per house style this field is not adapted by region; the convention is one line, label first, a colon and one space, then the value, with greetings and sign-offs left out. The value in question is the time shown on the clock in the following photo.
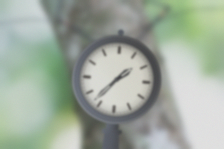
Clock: 1:37
